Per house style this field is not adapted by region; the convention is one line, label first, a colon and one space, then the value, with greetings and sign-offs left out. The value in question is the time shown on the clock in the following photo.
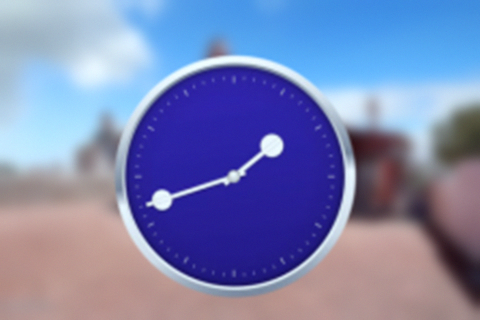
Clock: 1:42
